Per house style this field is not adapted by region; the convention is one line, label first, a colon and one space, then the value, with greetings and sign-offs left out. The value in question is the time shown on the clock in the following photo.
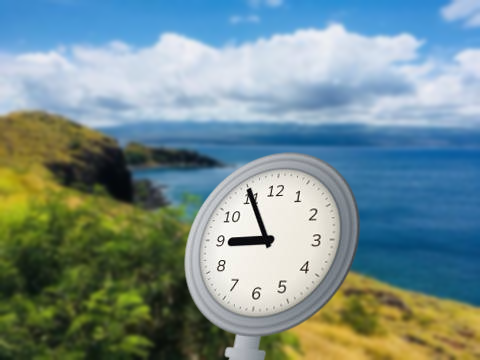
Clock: 8:55
